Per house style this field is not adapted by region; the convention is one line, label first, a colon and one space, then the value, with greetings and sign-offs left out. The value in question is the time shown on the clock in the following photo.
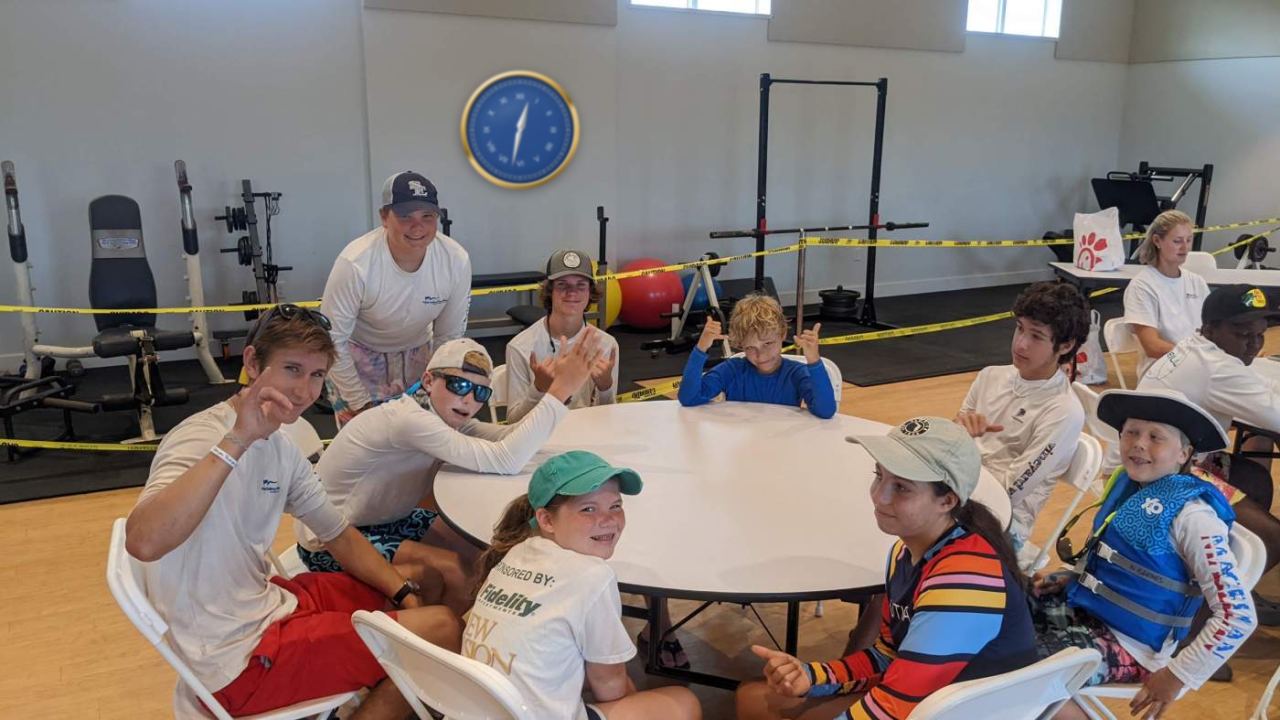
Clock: 12:32
